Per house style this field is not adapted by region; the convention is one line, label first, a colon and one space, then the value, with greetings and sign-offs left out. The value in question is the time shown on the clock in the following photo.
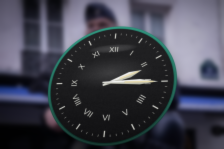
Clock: 2:15
